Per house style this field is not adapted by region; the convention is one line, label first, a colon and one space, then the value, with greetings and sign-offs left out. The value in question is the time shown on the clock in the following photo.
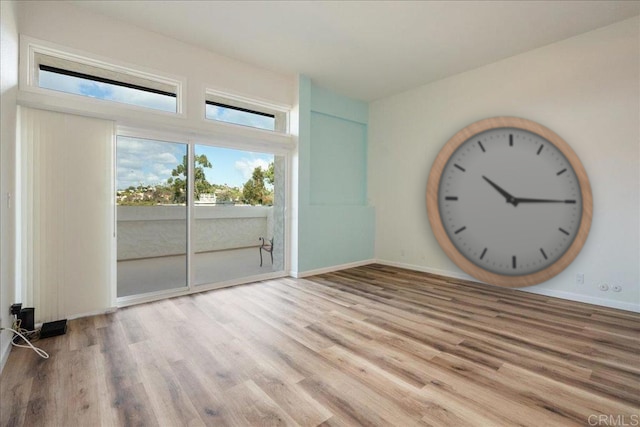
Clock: 10:15
